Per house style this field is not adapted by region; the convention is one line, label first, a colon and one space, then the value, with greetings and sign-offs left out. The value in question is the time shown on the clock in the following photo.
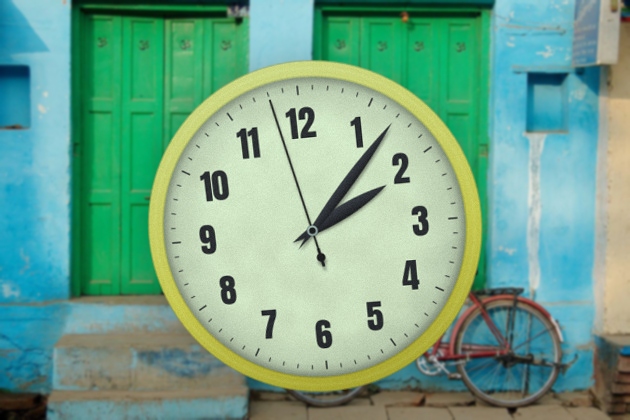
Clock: 2:06:58
